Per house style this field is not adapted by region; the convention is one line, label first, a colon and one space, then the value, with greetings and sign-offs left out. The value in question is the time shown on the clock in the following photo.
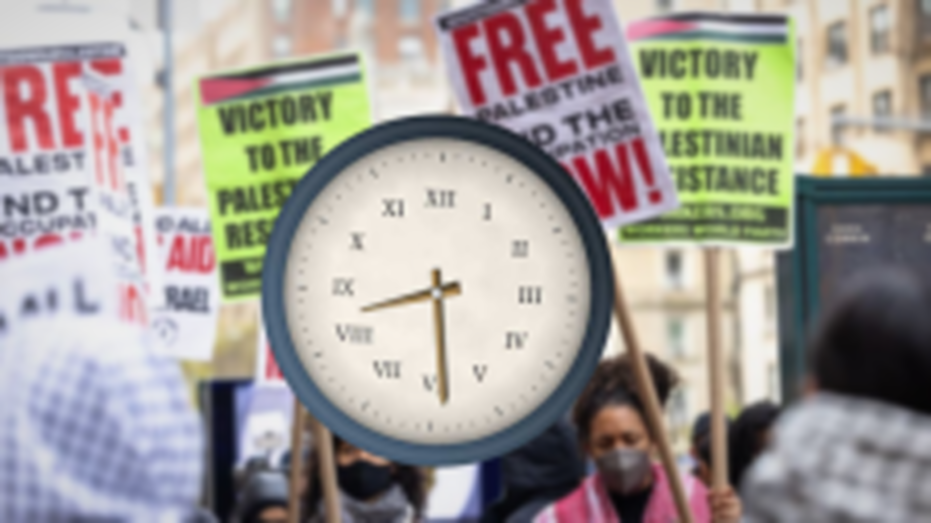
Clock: 8:29
